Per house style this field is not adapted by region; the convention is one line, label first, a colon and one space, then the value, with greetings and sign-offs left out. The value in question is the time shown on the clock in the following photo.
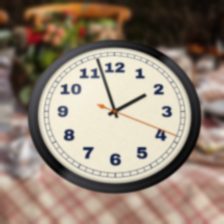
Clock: 1:57:19
